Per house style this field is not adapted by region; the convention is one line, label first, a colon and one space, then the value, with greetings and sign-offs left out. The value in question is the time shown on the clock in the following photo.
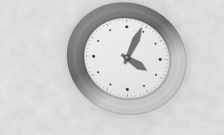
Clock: 4:04
